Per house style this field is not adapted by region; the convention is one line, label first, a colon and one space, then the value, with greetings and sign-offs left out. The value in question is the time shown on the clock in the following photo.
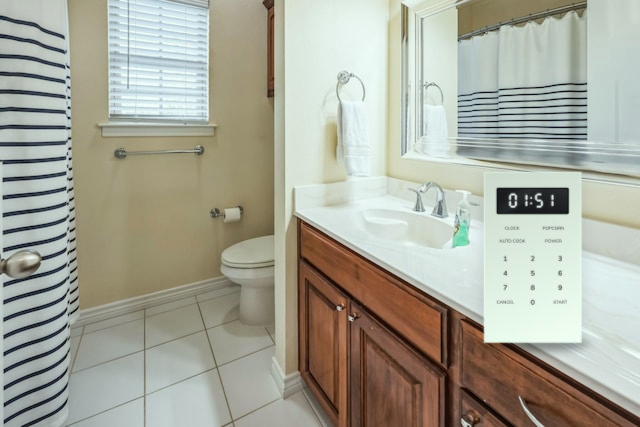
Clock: 1:51
